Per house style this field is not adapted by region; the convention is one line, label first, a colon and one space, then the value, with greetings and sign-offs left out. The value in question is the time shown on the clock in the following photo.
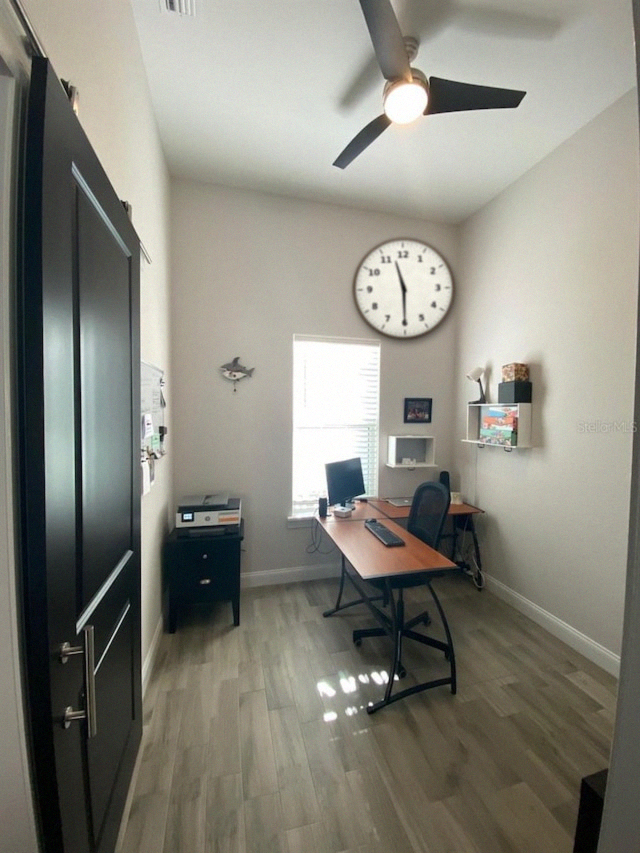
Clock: 11:30
